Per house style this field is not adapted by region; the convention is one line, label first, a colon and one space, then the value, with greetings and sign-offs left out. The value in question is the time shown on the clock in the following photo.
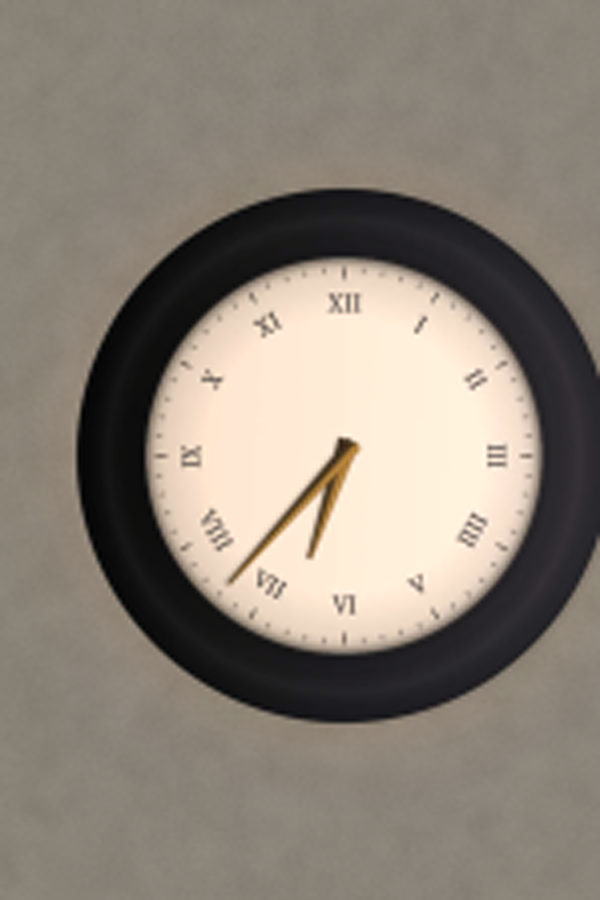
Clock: 6:37
